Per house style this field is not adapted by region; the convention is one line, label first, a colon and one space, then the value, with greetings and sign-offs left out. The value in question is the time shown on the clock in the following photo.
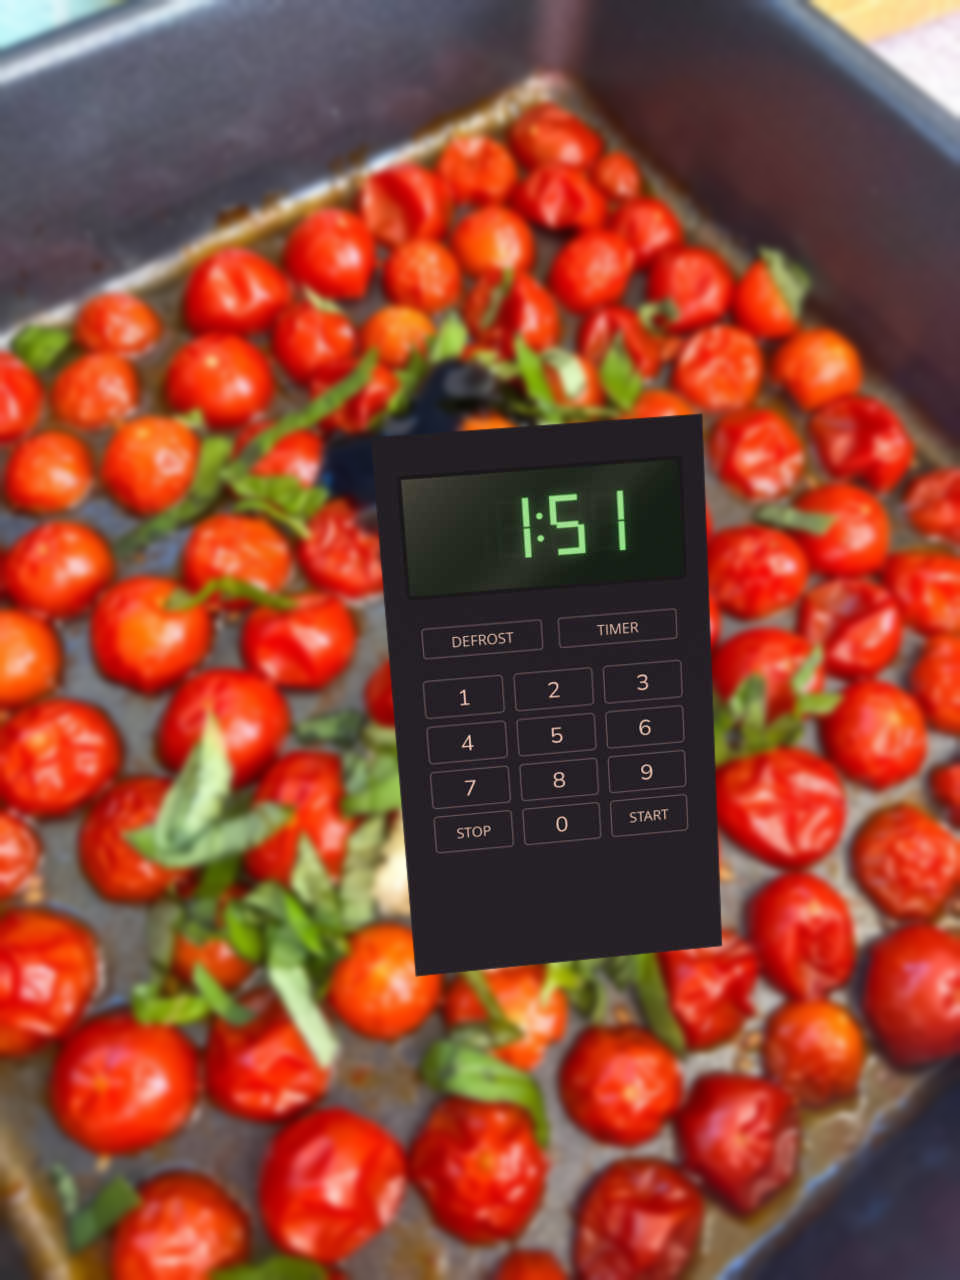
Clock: 1:51
